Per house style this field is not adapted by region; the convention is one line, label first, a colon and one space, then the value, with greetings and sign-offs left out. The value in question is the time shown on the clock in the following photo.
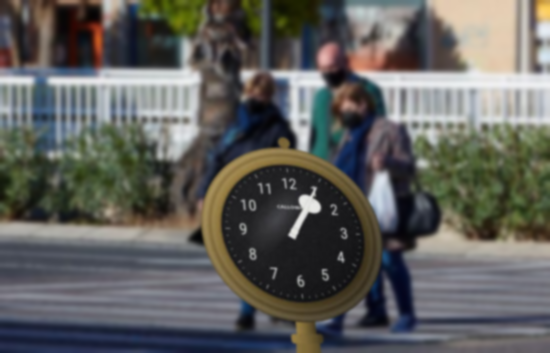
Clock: 1:05
